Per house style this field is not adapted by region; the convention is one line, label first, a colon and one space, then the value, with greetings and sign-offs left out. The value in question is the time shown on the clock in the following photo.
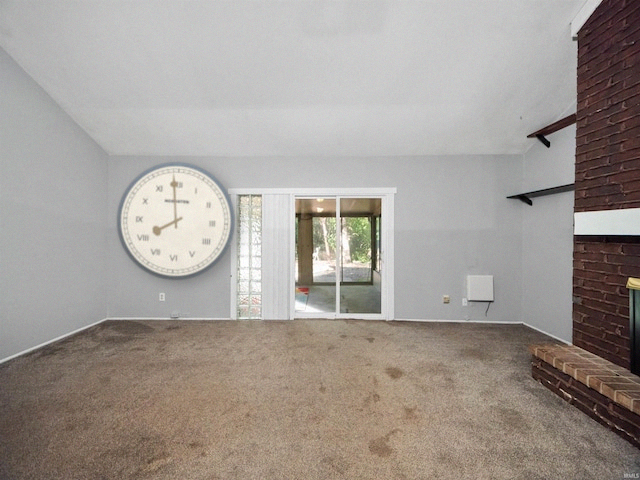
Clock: 7:59
